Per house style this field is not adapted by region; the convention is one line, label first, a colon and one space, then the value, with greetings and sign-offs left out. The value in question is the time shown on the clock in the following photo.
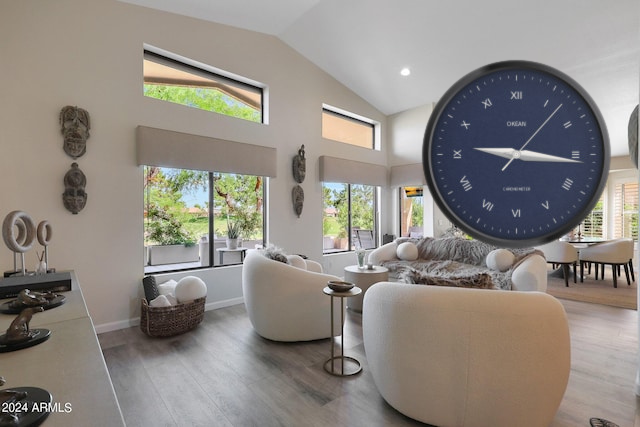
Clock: 9:16:07
